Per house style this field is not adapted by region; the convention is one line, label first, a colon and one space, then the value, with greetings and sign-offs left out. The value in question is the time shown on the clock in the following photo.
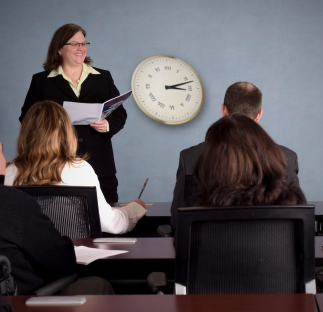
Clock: 3:12
